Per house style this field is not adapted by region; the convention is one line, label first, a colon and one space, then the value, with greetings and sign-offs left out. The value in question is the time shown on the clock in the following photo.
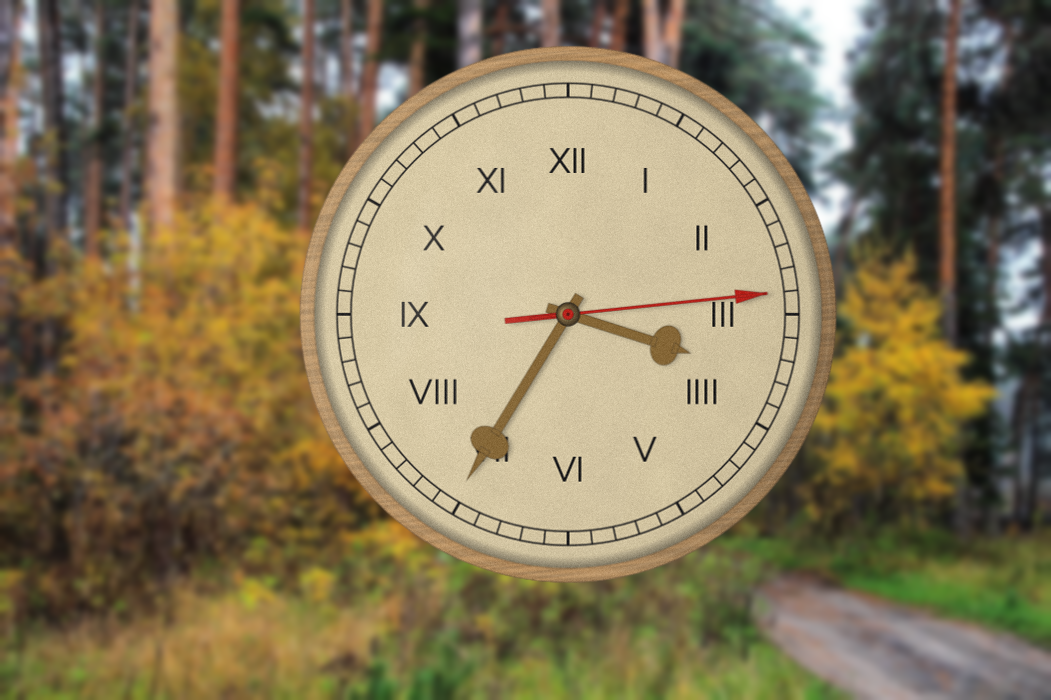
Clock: 3:35:14
